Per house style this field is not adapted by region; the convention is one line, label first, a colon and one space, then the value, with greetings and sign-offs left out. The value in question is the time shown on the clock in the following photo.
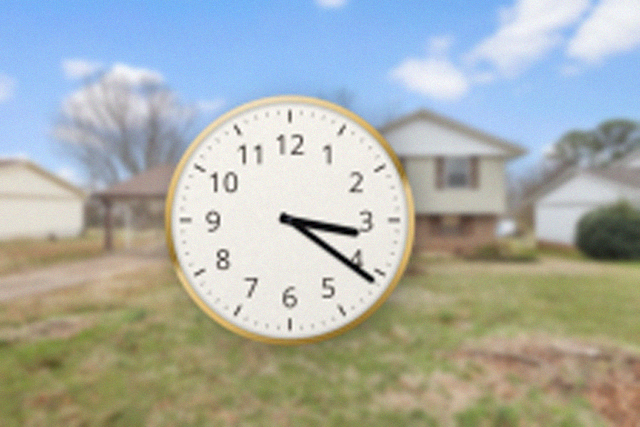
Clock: 3:21
